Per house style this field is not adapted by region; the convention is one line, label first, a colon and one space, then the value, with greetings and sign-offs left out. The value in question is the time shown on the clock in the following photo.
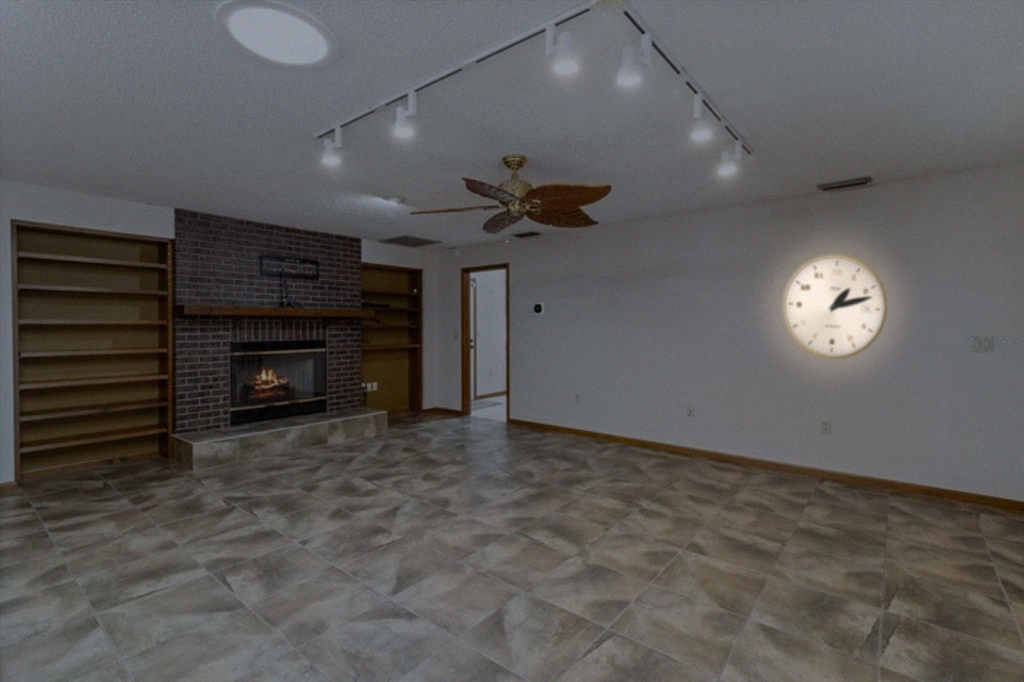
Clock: 1:12
